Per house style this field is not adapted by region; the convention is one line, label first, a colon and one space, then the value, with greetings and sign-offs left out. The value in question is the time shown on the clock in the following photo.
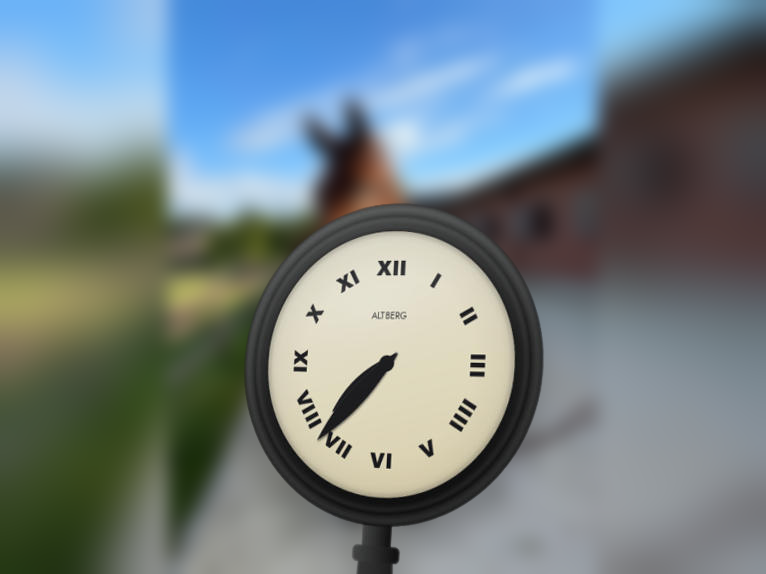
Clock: 7:37
